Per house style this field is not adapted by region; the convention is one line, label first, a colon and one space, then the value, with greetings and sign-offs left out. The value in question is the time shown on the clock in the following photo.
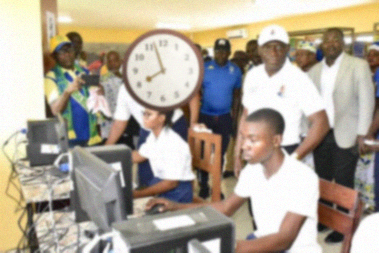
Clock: 7:57
